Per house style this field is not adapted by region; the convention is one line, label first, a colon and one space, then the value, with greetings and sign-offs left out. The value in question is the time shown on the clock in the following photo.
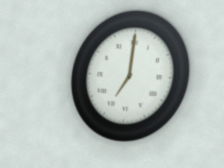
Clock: 7:00
